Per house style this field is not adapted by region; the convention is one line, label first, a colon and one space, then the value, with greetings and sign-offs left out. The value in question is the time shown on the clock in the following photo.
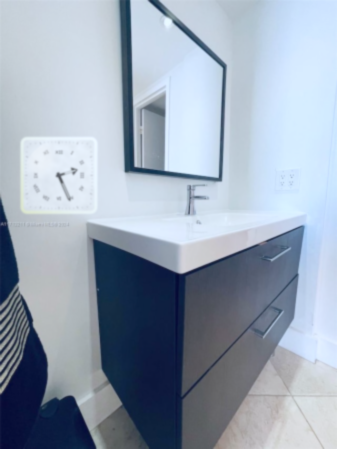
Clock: 2:26
